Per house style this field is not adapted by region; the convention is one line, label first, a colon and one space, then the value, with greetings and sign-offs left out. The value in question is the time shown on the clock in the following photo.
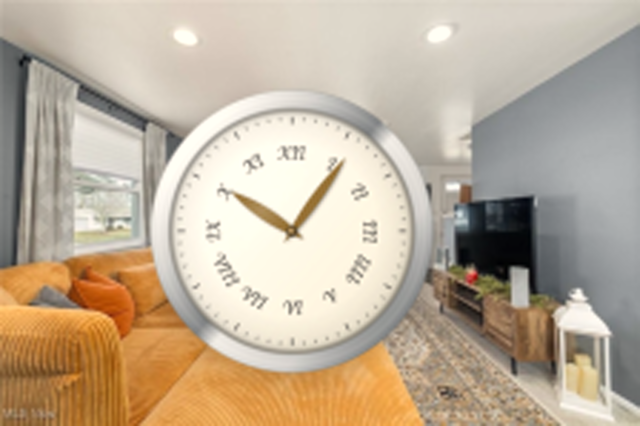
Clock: 10:06
